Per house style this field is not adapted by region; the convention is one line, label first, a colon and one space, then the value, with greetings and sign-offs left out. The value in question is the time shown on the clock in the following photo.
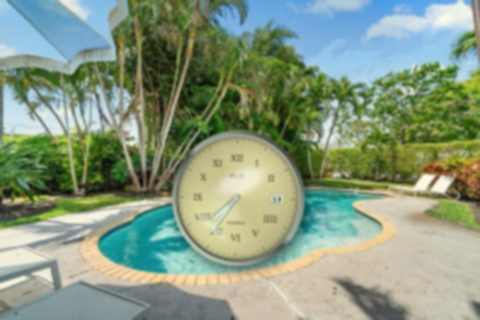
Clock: 7:36
